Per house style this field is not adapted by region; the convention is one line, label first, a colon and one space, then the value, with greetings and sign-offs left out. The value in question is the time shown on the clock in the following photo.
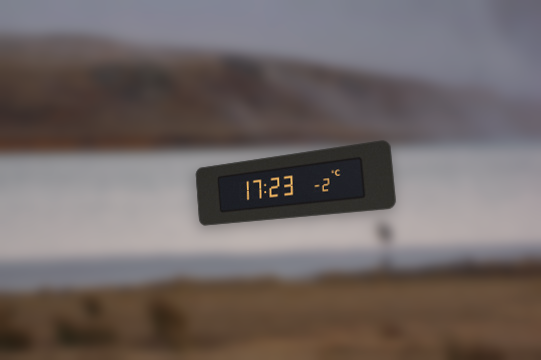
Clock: 17:23
